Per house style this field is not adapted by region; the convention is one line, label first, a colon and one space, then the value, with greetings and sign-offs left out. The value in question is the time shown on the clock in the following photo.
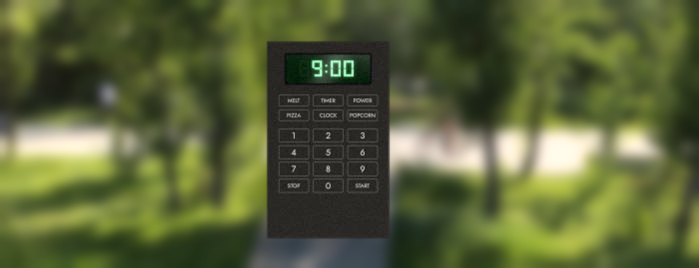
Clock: 9:00
